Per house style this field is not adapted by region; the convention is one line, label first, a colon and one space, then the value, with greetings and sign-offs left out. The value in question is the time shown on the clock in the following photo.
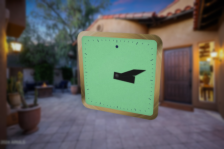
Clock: 3:12
